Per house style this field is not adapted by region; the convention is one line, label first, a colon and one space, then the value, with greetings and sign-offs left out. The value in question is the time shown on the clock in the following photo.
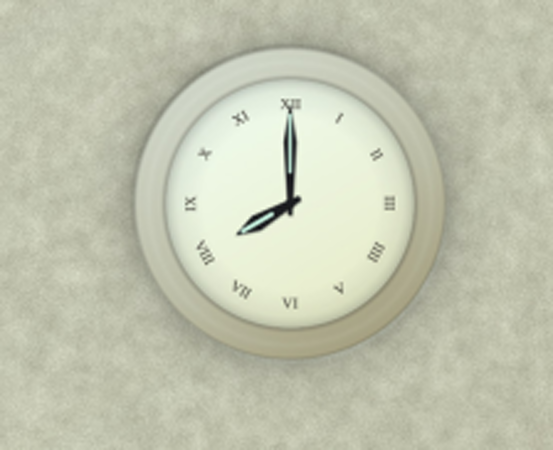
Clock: 8:00
